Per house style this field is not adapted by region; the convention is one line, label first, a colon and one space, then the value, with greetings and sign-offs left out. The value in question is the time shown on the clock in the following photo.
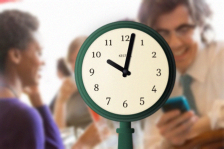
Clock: 10:02
